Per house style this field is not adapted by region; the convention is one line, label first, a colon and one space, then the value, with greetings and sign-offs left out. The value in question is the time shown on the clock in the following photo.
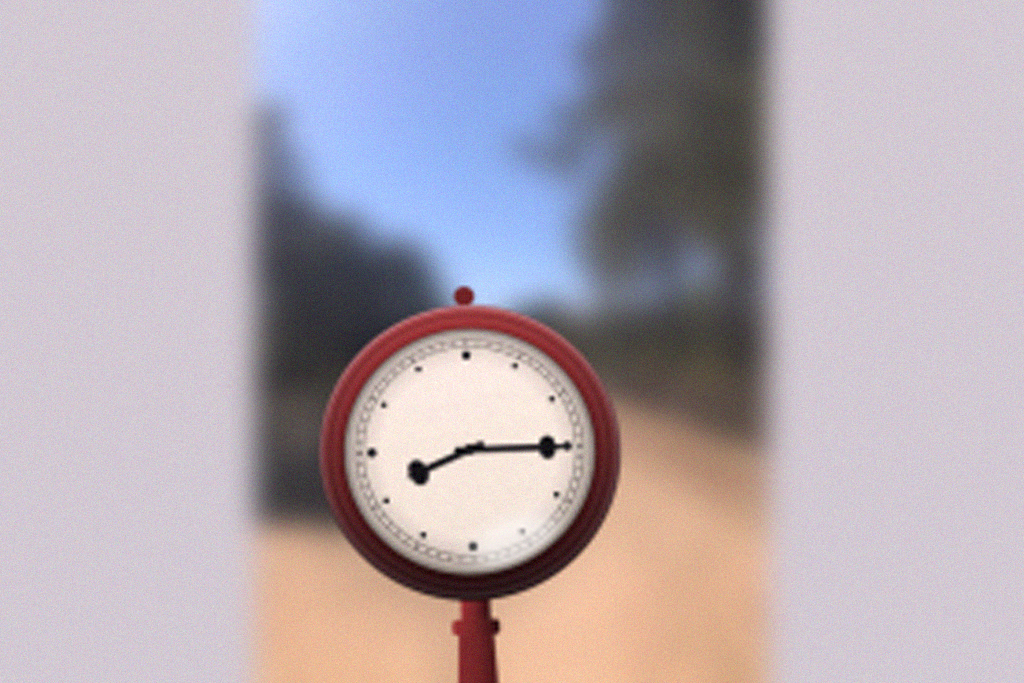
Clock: 8:15
